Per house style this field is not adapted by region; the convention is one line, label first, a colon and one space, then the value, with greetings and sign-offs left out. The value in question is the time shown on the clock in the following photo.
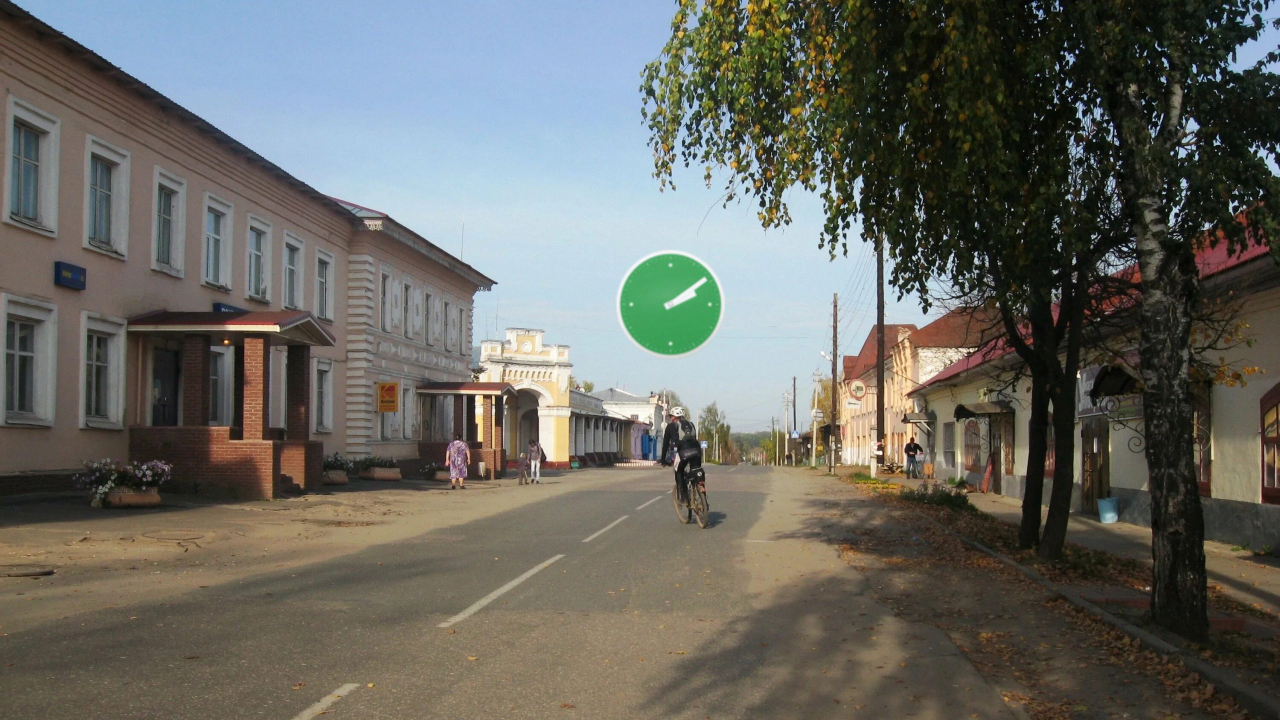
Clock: 2:09
